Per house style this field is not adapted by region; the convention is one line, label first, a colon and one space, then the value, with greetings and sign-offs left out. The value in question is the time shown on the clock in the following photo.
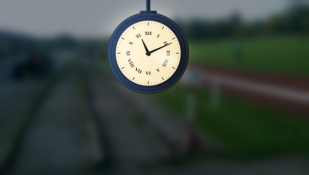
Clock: 11:11
